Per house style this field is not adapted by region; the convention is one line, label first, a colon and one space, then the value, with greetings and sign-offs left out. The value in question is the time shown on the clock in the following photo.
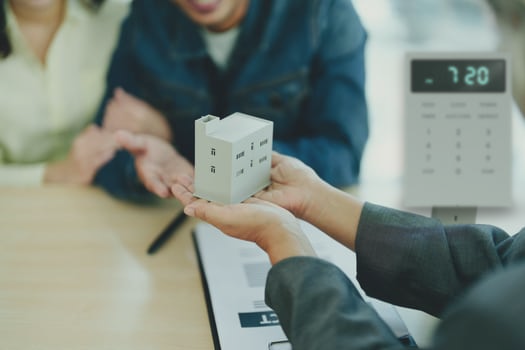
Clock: 7:20
